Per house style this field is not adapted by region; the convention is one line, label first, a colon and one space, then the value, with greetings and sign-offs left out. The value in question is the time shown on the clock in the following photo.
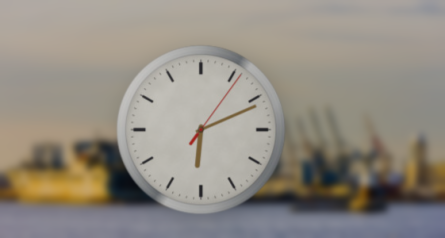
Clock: 6:11:06
